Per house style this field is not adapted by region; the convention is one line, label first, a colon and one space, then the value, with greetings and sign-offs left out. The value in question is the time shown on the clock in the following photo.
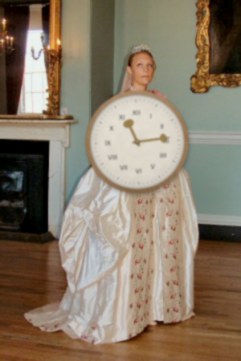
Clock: 11:14
